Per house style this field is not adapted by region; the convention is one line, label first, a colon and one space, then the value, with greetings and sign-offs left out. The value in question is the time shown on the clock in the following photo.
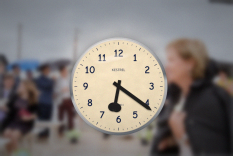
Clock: 6:21
